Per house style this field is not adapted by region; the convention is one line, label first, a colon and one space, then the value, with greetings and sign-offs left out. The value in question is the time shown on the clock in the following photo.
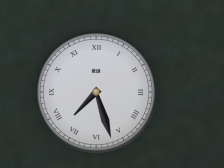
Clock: 7:27
